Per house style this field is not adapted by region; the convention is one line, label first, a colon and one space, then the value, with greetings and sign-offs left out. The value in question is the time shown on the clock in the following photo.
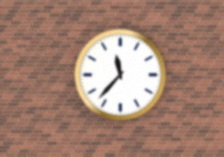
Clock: 11:37
